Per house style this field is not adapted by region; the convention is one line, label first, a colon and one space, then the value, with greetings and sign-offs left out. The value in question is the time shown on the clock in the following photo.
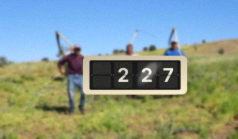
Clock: 2:27
